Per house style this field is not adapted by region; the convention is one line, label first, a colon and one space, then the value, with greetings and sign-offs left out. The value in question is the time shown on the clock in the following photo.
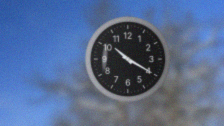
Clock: 10:20
